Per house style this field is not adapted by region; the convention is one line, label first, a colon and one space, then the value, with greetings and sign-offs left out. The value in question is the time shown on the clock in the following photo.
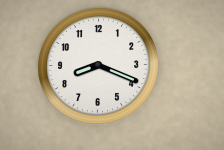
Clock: 8:19
